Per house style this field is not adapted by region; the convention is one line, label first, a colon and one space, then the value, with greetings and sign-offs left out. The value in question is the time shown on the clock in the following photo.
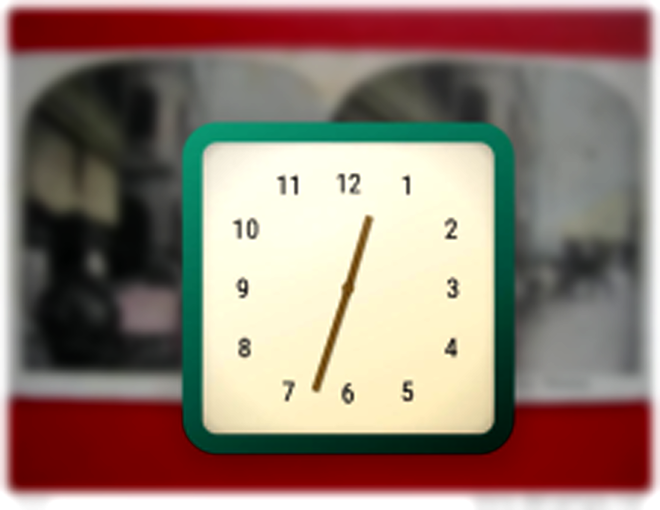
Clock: 12:33
